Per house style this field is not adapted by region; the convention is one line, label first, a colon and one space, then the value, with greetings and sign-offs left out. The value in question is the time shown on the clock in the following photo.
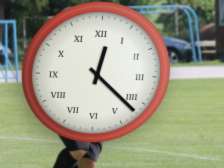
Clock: 12:22
